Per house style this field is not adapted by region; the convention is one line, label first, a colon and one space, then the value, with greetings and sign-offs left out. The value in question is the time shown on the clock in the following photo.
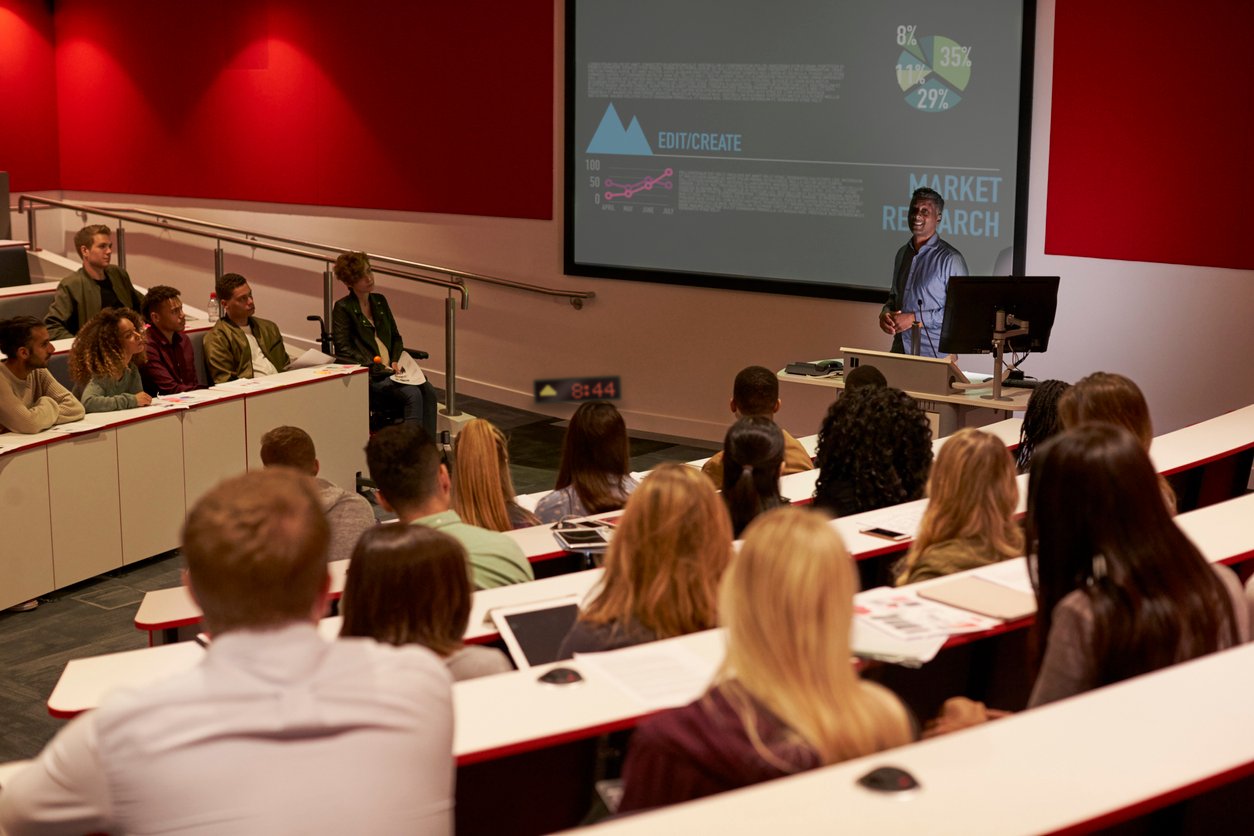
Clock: 8:44
